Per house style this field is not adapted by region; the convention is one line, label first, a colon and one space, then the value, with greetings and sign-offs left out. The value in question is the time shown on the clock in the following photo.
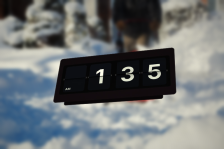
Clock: 1:35
